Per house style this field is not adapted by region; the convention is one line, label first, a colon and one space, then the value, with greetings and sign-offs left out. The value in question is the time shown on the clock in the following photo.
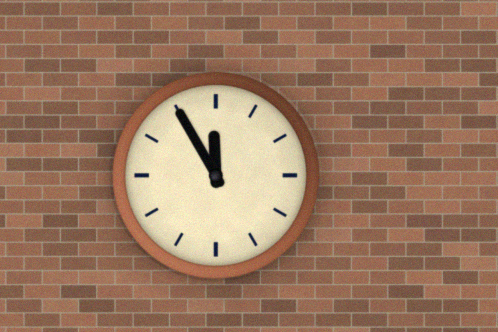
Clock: 11:55
